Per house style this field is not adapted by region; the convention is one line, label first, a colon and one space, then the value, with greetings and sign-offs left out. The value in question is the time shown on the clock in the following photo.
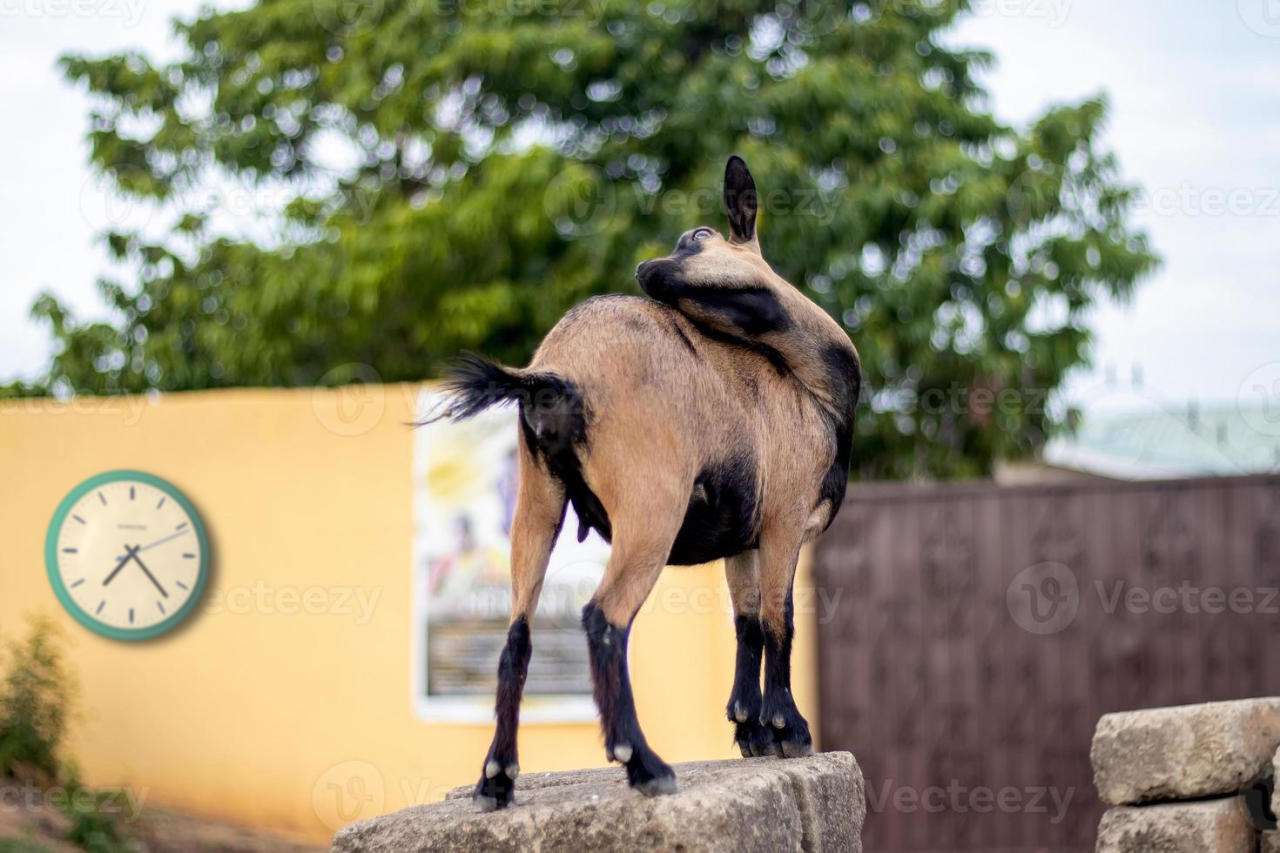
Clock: 7:23:11
